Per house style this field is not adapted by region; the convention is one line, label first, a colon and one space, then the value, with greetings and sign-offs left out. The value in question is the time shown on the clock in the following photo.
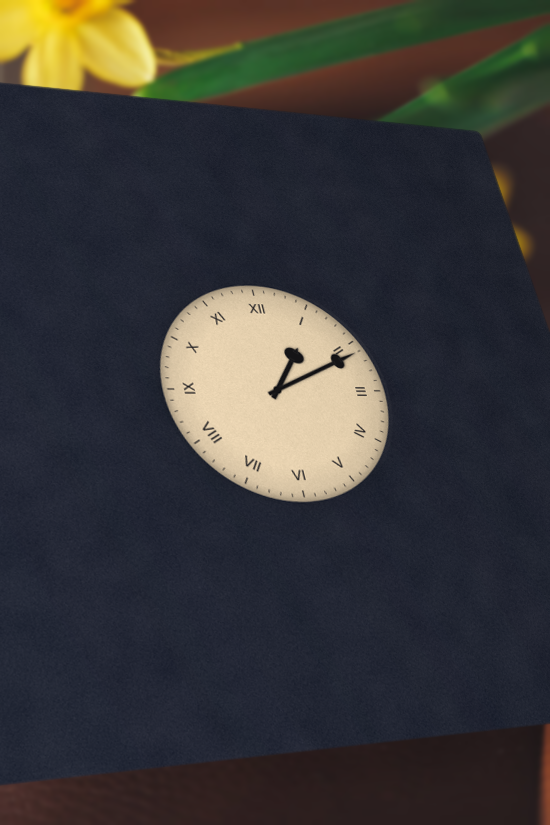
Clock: 1:11
